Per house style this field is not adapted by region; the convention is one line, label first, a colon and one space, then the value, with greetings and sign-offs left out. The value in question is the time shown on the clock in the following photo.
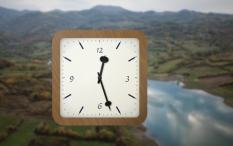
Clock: 12:27
